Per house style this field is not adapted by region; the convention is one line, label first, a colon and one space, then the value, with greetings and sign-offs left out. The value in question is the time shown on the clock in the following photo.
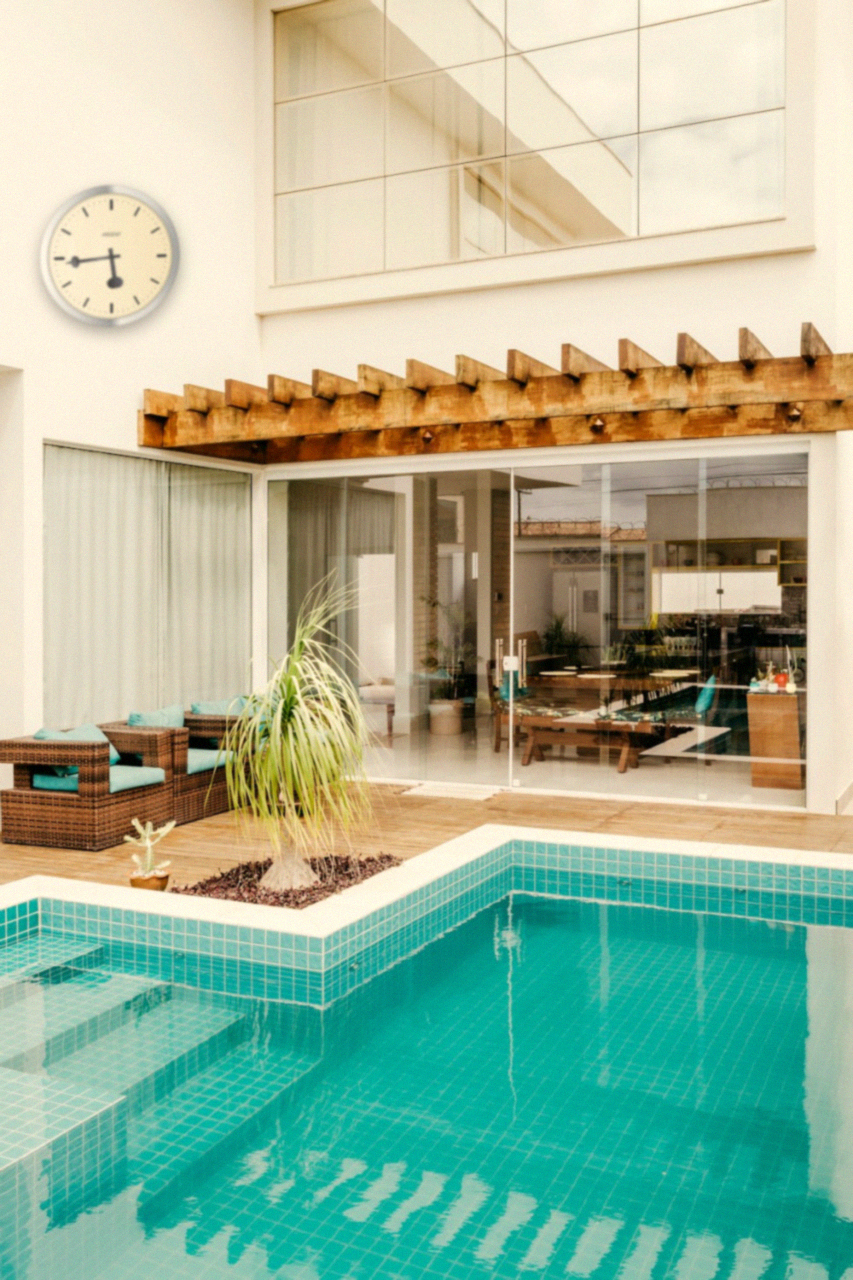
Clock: 5:44
